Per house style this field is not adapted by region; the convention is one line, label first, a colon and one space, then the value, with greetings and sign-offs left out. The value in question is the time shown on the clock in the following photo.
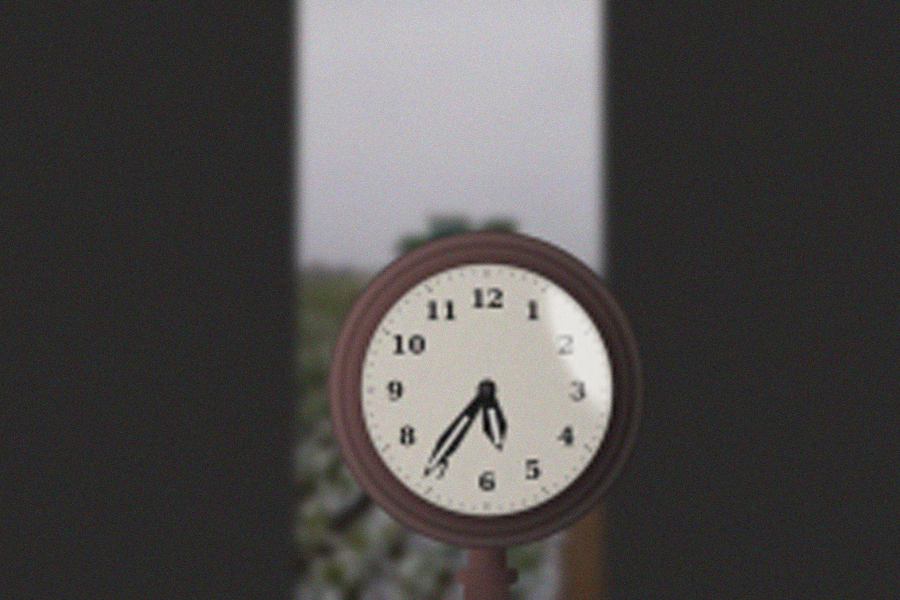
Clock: 5:36
